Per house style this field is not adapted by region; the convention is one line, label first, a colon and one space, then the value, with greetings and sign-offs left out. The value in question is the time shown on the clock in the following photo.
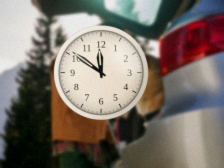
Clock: 11:51
